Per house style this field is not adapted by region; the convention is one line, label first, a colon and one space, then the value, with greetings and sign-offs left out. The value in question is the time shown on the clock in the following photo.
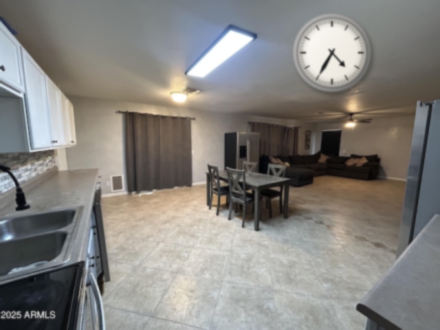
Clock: 4:35
